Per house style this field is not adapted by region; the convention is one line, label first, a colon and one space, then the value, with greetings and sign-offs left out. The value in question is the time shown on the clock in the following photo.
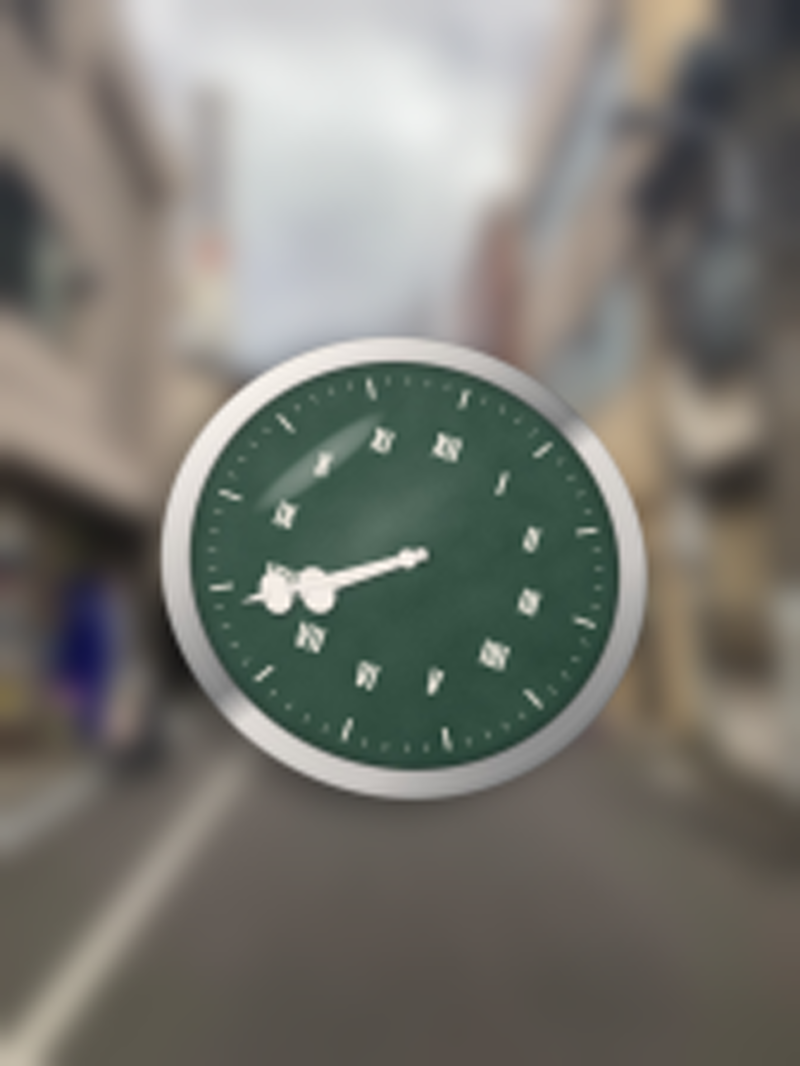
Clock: 7:39
